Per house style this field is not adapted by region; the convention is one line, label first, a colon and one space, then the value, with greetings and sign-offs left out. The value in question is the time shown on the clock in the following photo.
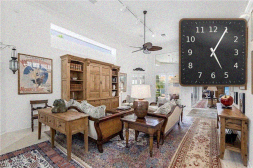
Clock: 5:05
